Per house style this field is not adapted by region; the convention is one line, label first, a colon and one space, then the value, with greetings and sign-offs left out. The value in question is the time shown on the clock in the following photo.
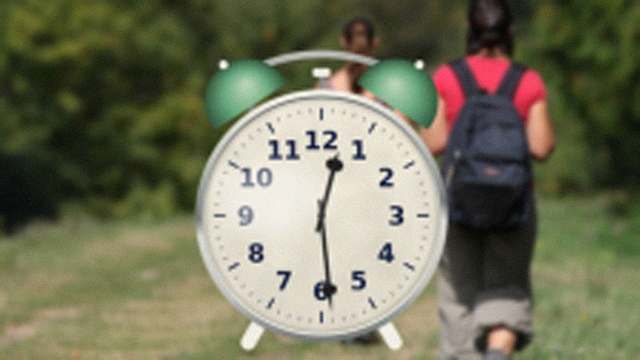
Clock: 12:29
